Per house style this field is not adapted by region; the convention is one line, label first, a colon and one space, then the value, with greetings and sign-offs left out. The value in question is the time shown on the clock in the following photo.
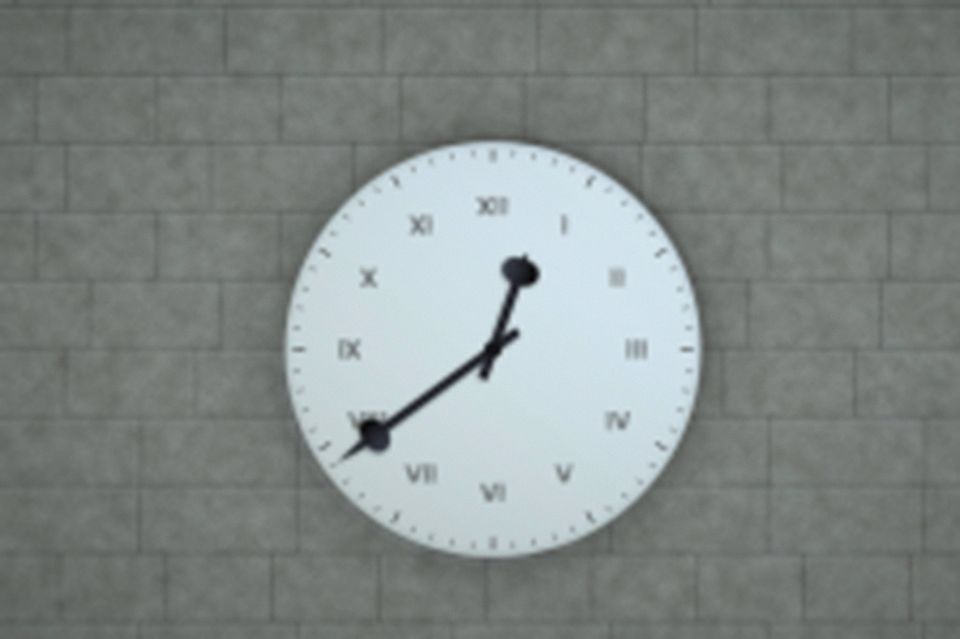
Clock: 12:39
